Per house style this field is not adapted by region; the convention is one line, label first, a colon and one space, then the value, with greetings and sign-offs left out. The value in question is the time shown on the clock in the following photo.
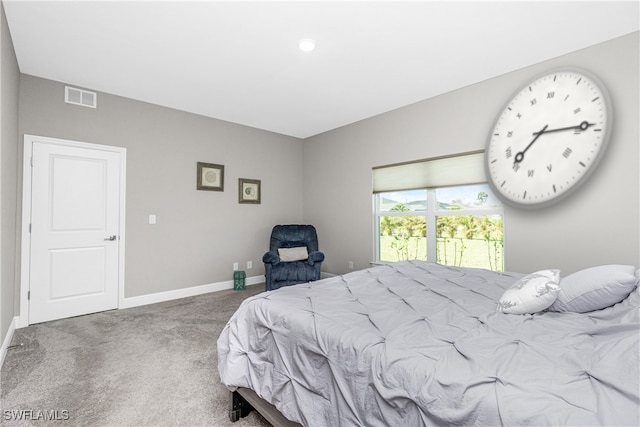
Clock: 7:14
